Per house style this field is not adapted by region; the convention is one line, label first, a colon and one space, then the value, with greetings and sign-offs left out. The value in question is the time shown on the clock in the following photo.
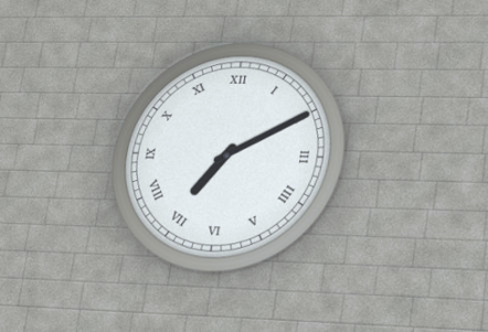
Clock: 7:10
